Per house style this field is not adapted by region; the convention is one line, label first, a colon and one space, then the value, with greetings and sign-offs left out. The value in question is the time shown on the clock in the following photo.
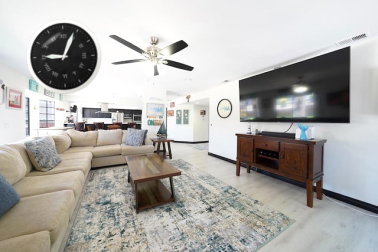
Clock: 9:04
